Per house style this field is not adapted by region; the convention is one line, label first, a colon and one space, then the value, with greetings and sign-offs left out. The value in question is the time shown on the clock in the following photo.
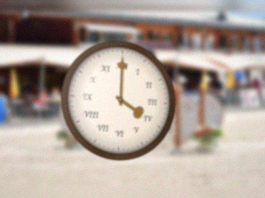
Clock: 4:00
